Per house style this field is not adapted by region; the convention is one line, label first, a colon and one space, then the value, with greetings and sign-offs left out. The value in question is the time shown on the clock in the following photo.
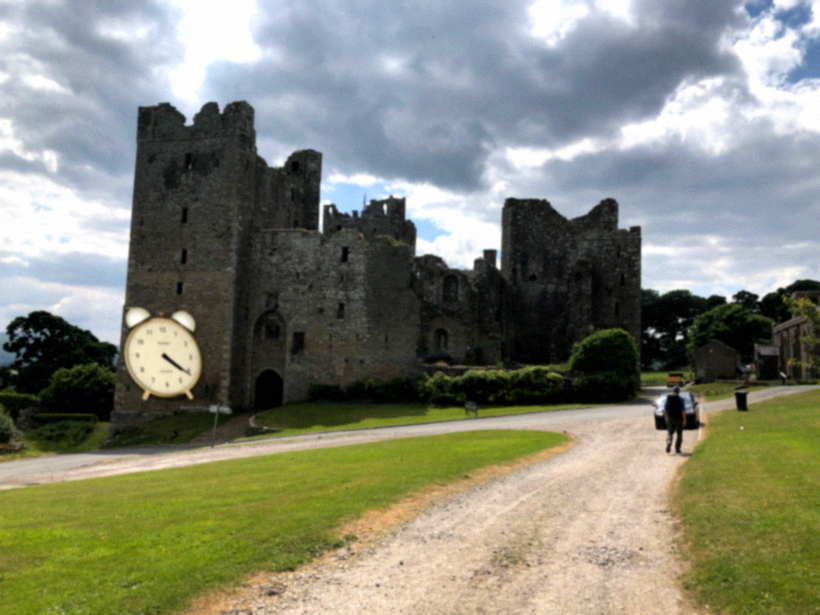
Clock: 4:21
